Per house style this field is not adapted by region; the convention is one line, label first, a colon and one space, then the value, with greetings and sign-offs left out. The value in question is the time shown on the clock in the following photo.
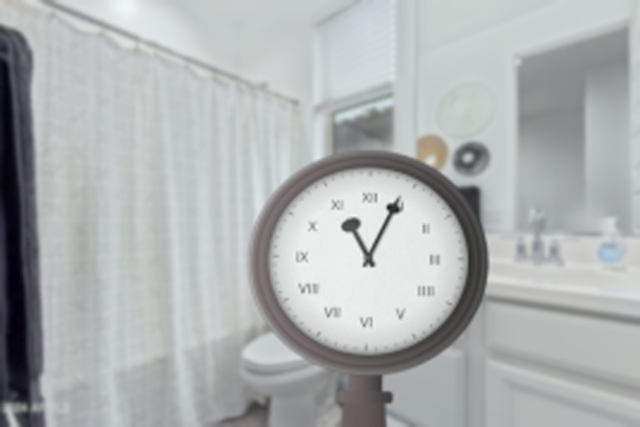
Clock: 11:04
